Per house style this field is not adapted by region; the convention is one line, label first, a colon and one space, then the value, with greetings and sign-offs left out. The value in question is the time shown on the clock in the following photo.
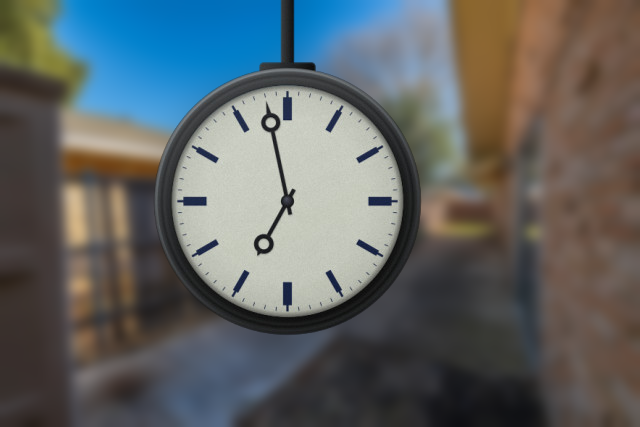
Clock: 6:58
